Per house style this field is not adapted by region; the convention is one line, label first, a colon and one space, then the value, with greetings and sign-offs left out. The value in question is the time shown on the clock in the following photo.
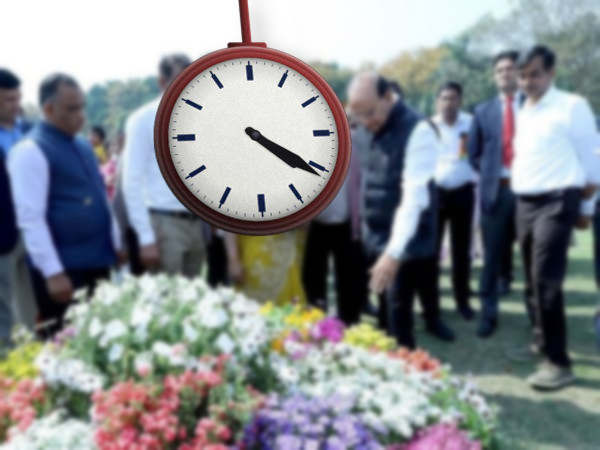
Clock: 4:21
